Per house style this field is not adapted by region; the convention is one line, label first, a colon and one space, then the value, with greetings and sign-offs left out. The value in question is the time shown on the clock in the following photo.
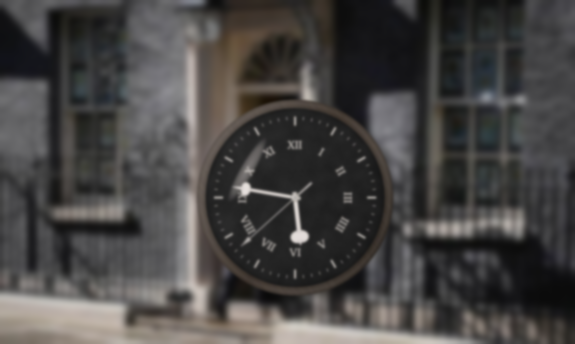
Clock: 5:46:38
